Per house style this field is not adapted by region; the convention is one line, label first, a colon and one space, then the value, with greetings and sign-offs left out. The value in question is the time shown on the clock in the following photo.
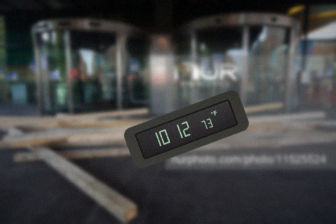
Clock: 10:12
